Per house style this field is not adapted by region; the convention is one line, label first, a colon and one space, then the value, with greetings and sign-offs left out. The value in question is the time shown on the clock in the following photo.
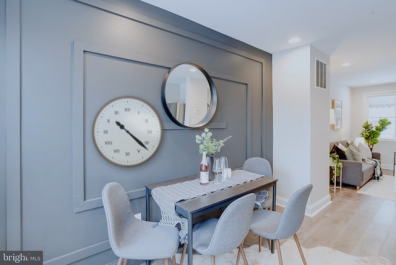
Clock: 10:22
